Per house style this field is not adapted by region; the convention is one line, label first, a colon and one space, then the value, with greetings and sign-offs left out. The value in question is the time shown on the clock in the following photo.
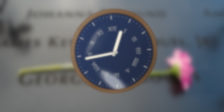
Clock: 12:44
